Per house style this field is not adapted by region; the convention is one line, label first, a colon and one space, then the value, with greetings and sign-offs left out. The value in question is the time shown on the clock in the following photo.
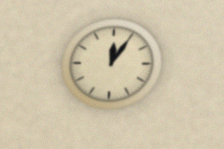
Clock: 12:05
